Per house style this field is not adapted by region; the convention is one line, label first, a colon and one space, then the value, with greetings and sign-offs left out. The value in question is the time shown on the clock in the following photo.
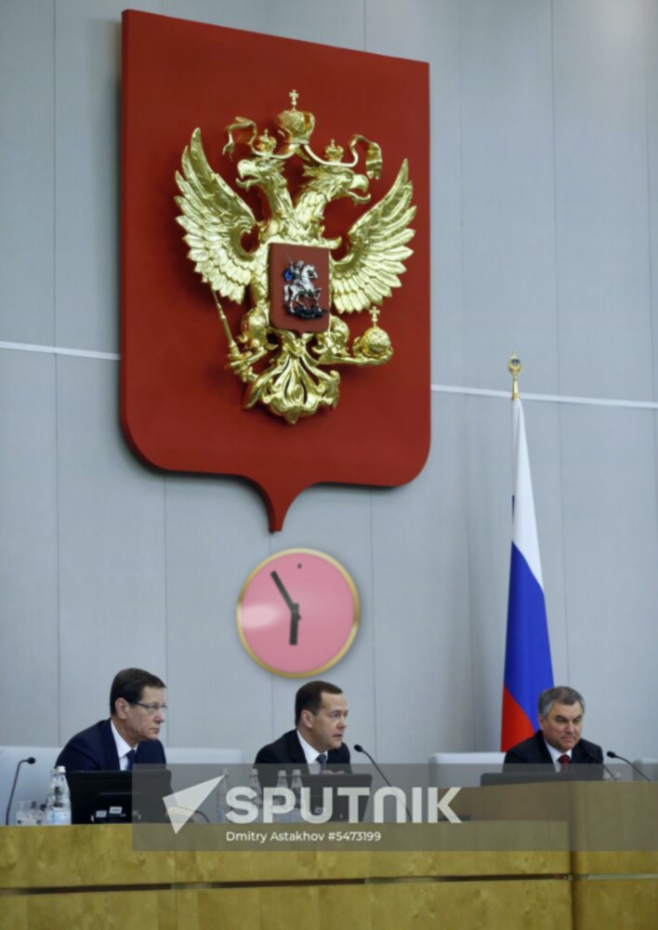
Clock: 5:54
